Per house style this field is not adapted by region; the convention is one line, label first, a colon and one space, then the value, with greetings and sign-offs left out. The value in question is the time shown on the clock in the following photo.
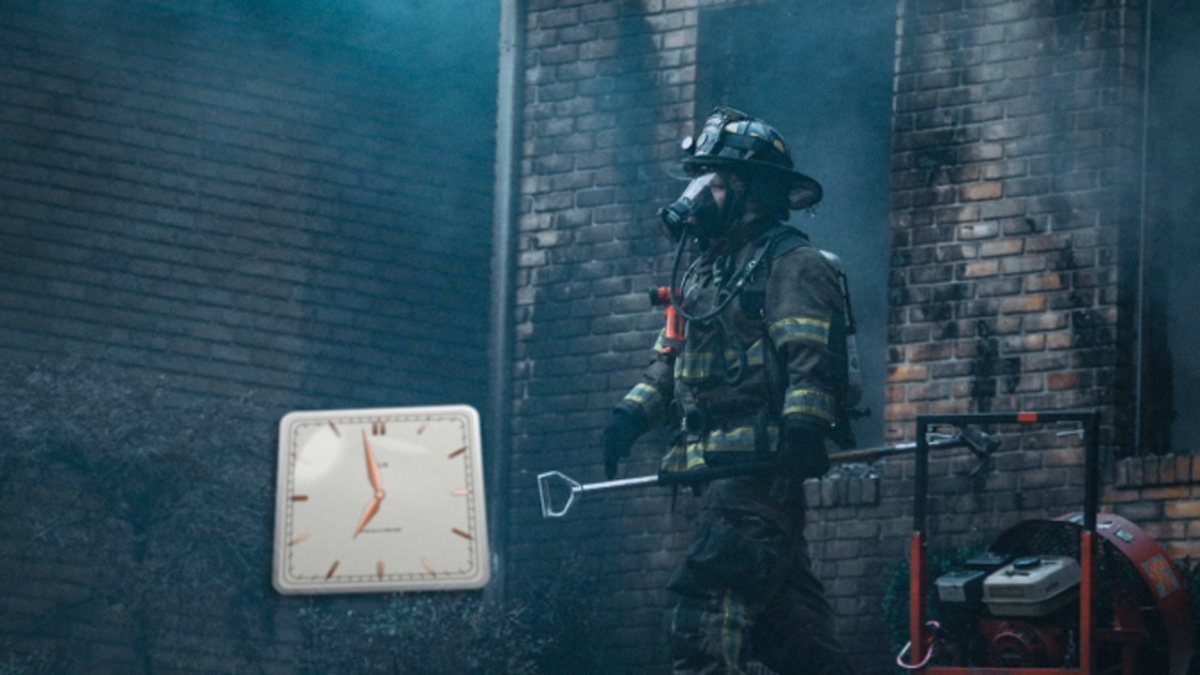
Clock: 6:58
